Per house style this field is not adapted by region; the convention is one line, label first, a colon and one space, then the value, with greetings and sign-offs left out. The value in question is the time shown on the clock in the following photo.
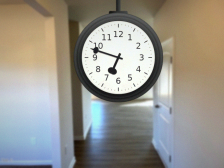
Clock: 6:48
